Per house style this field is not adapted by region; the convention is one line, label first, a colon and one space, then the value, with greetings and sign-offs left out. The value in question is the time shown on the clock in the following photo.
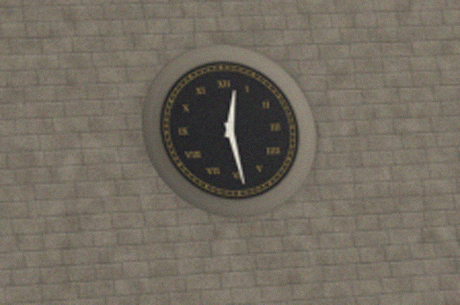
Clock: 12:29
